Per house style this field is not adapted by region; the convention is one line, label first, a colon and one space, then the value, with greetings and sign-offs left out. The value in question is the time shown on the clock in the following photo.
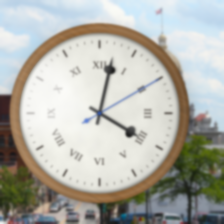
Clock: 4:02:10
